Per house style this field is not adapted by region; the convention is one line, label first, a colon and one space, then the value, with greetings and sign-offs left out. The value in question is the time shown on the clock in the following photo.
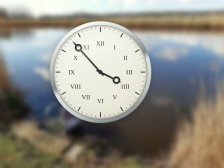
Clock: 3:53
